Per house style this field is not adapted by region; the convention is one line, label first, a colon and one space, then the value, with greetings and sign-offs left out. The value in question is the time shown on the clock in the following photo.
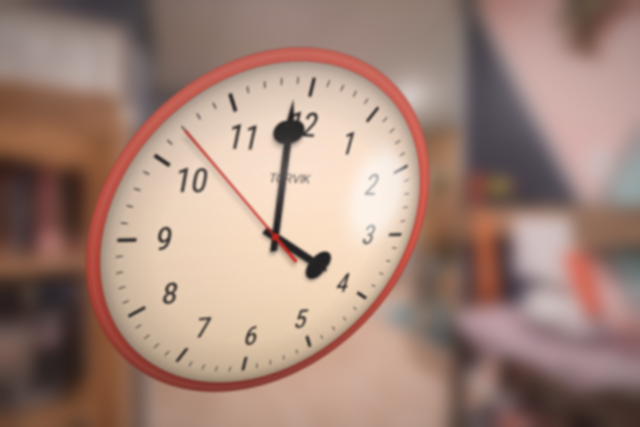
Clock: 3:58:52
